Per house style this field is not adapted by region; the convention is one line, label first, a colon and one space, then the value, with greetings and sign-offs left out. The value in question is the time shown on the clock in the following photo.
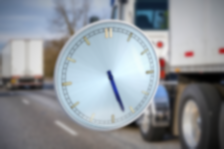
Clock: 5:27
